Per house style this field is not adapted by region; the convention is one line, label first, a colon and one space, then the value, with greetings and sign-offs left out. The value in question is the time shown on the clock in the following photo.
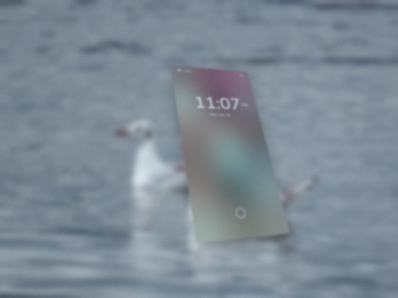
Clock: 11:07
